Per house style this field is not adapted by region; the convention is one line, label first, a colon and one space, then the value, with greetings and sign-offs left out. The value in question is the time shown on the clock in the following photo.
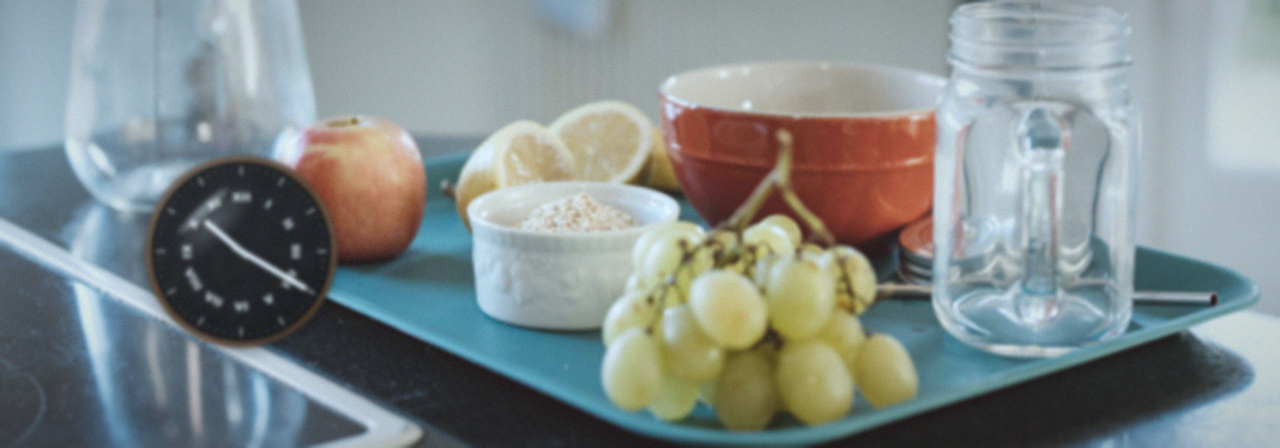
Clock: 10:20
